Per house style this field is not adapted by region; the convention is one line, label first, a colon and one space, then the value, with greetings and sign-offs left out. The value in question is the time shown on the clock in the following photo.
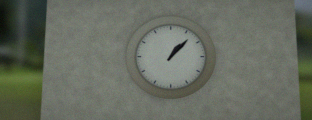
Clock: 1:07
